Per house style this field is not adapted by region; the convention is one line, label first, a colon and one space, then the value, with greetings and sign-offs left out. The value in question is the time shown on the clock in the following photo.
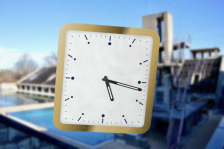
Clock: 5:17
